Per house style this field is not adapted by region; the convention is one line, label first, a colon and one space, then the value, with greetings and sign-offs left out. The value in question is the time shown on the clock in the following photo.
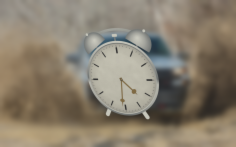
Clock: 4:31
